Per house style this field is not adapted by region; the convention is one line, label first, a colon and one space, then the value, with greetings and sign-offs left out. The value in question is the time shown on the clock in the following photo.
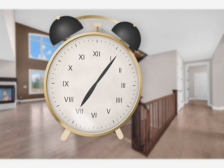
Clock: 7:06
